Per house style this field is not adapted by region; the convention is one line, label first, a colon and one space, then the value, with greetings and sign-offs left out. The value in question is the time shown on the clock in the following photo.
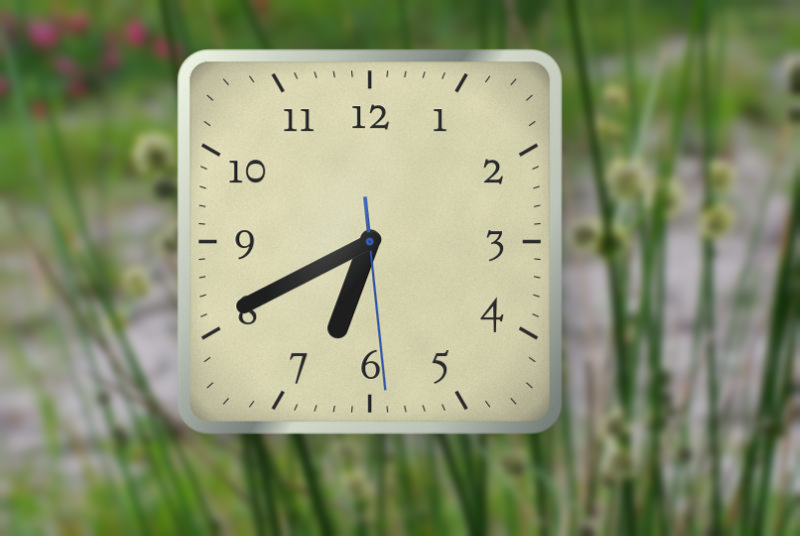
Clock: 6:40:29
